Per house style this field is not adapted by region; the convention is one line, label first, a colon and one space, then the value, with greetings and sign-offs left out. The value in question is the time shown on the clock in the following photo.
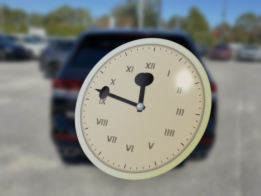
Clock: 11:47
